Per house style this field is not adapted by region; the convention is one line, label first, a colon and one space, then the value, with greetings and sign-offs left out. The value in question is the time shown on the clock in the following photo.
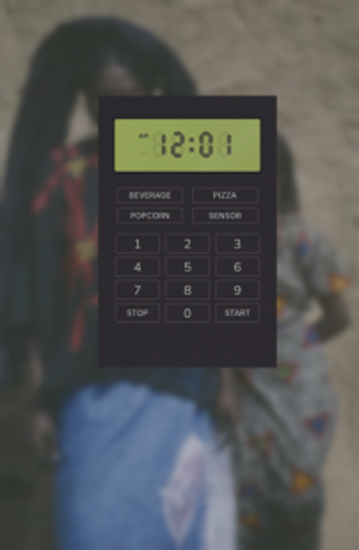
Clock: 12:01
